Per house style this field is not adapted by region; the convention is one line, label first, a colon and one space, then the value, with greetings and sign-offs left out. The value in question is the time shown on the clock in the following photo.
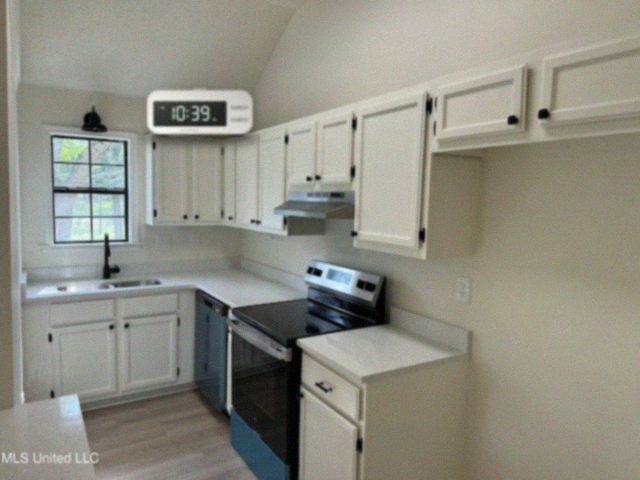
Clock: 10:39
